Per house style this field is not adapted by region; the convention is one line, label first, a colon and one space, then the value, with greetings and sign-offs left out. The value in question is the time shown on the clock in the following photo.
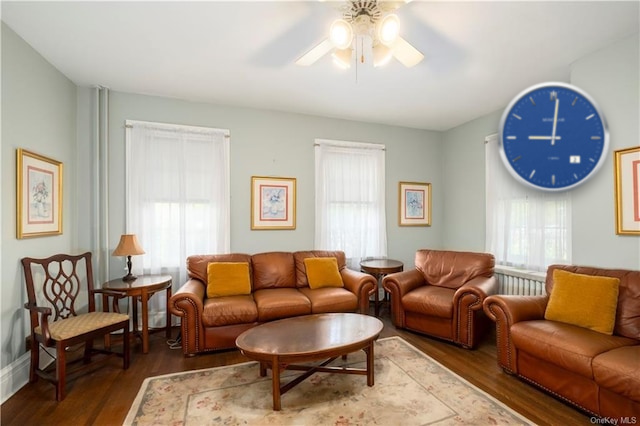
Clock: 9:01
